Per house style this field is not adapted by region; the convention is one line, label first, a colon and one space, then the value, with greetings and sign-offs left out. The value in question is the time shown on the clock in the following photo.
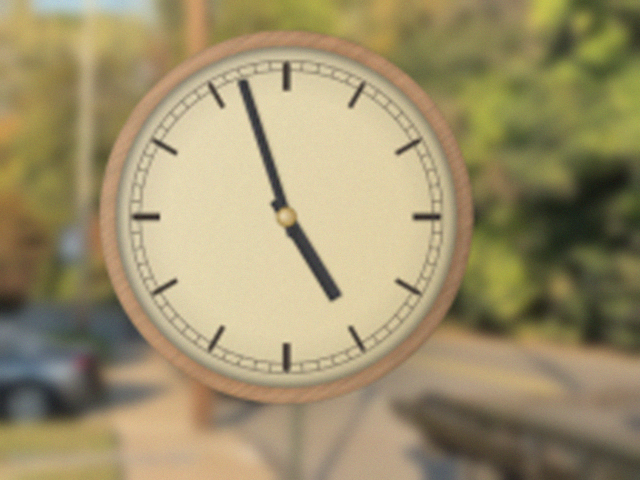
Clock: 4:57
